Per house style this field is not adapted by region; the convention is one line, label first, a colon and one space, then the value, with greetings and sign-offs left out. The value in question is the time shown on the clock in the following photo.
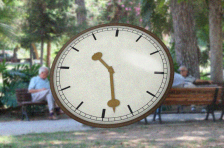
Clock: 10:28
